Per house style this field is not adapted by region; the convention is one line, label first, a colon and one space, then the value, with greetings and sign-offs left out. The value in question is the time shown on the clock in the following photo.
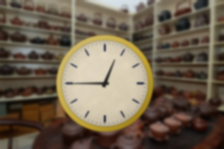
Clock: 12:45
